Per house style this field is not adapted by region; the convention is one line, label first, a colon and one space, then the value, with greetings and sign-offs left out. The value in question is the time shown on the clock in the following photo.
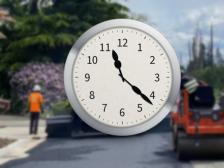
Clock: 11:22
